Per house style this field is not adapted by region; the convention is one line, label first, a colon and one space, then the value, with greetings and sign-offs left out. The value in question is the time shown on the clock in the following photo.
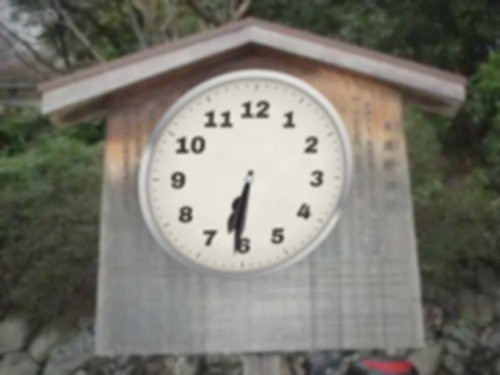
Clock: 6:31
